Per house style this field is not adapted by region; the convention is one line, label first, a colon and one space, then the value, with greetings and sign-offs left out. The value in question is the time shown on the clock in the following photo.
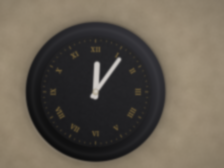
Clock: 12:06
